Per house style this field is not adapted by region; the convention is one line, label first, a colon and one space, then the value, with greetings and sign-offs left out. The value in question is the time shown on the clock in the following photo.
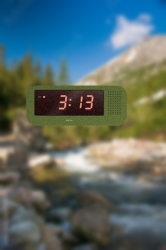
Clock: 3:13
